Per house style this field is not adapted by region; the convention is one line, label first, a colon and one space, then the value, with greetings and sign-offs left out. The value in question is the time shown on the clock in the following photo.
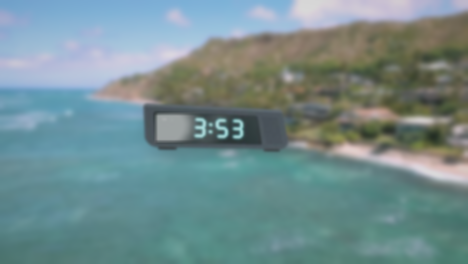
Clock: 3:53
